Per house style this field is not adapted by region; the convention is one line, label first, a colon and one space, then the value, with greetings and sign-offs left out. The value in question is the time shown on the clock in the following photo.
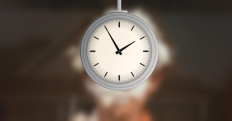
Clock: 1:55
